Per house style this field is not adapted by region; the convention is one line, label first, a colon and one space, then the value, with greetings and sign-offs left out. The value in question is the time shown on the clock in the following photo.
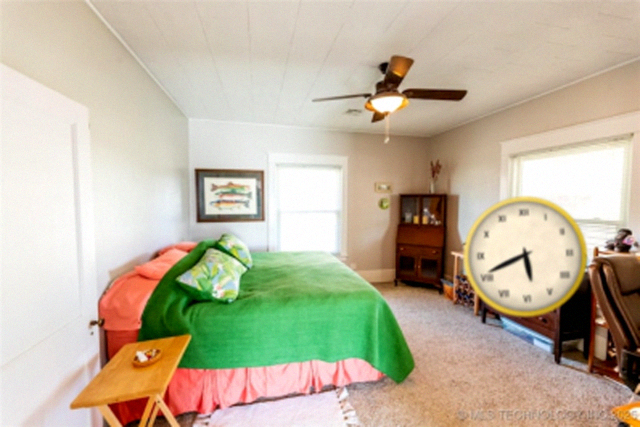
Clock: 5:41
